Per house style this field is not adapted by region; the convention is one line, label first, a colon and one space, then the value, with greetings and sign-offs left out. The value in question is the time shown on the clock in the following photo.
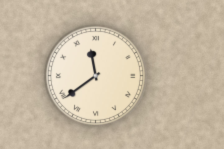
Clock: 11:39
